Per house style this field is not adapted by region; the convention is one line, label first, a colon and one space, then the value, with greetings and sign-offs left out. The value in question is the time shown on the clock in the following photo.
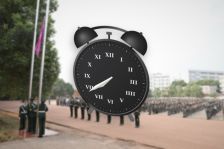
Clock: 7:39
